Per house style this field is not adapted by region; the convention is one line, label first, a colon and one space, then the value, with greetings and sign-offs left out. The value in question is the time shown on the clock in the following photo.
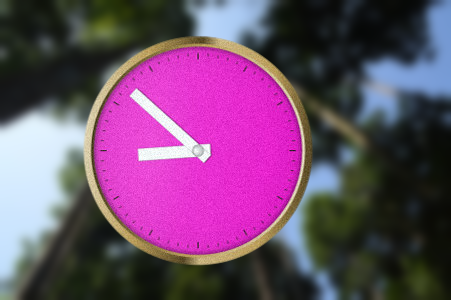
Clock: 8:52
